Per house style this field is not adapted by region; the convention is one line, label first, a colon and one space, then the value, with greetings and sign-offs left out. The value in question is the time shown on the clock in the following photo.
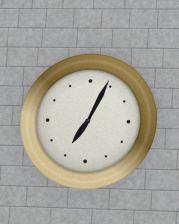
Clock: 7:04
